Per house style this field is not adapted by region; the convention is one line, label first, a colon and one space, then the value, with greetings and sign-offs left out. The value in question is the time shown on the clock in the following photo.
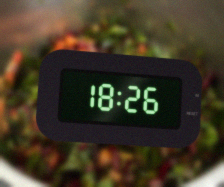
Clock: 18:26
